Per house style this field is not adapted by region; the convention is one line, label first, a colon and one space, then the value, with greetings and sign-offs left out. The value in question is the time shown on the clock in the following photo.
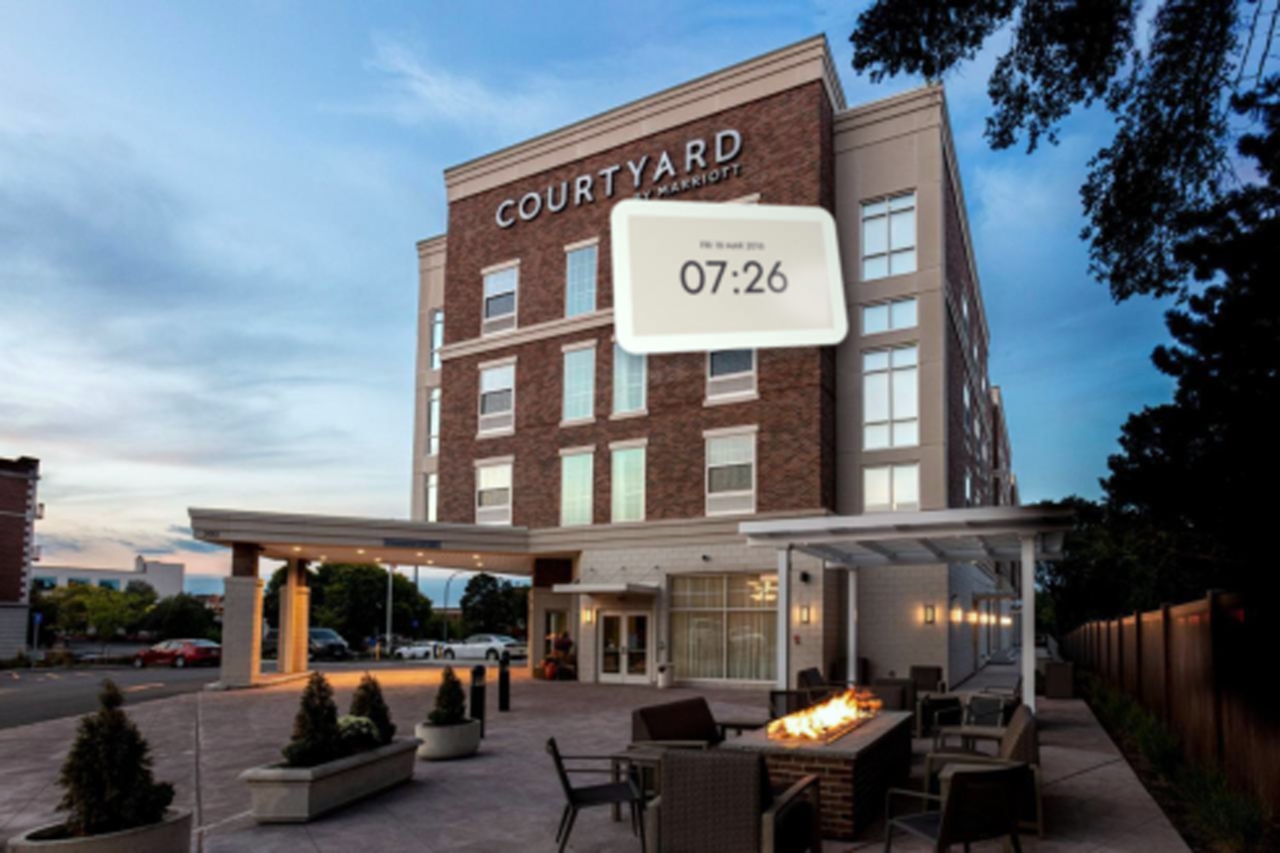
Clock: 7:26
